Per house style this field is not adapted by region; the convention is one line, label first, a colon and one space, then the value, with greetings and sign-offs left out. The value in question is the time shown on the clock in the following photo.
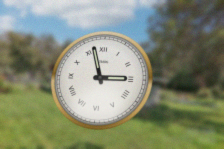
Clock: 2:57
